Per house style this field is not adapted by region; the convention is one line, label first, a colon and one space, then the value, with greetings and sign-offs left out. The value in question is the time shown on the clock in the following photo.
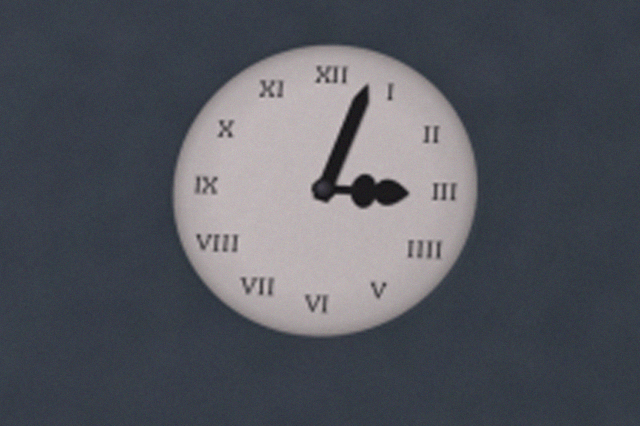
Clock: 3:03
